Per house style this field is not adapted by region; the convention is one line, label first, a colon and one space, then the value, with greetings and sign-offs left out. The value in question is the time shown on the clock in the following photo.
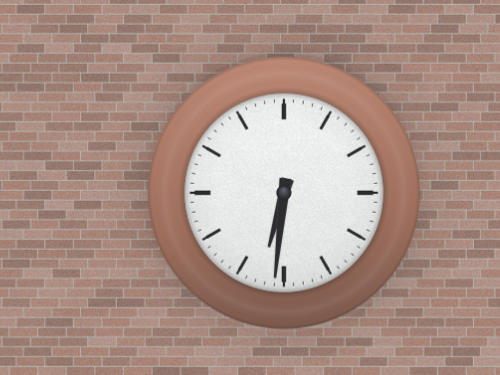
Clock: 6:31
